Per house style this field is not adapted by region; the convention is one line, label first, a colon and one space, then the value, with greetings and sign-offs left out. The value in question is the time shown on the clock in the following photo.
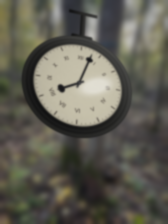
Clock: 8:03
